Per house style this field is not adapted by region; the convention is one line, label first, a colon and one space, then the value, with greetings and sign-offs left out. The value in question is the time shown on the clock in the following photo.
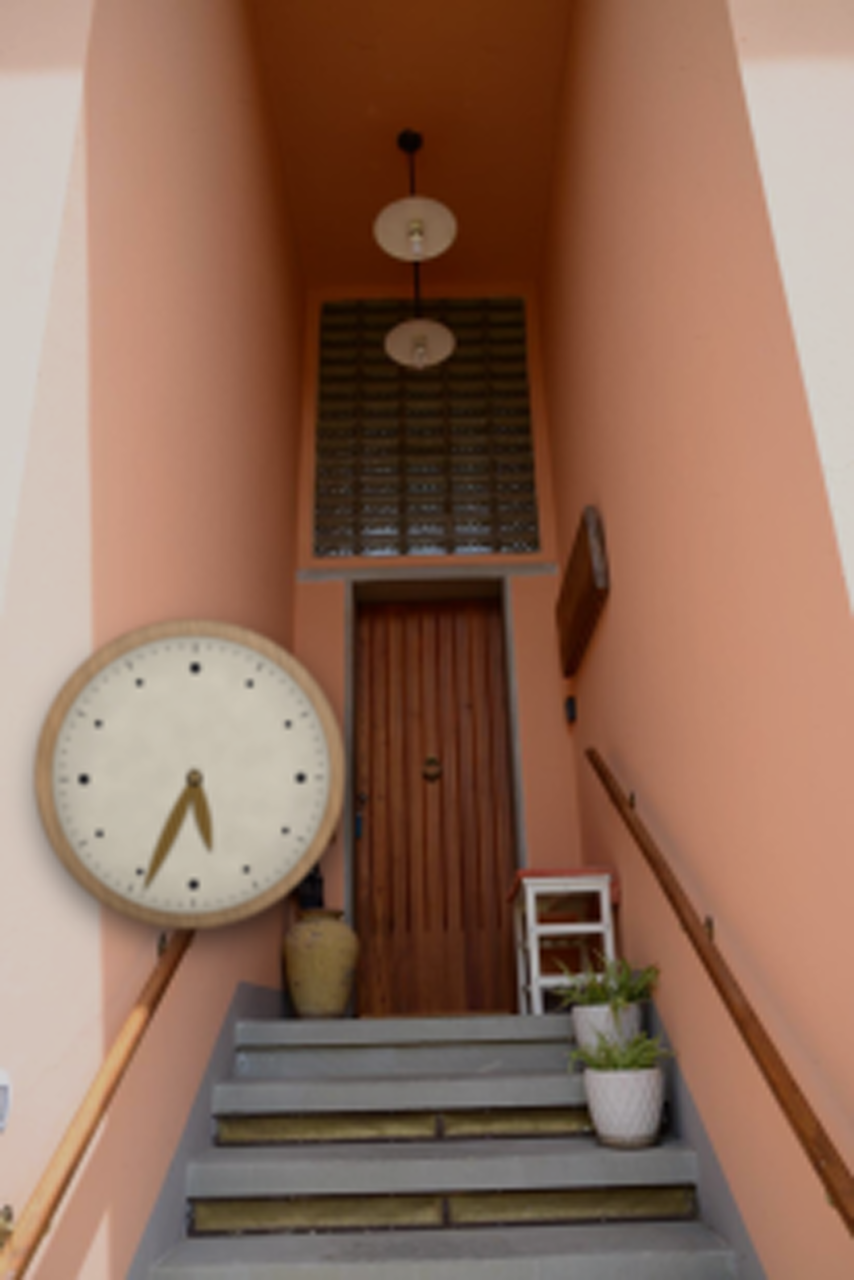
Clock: 5:34
